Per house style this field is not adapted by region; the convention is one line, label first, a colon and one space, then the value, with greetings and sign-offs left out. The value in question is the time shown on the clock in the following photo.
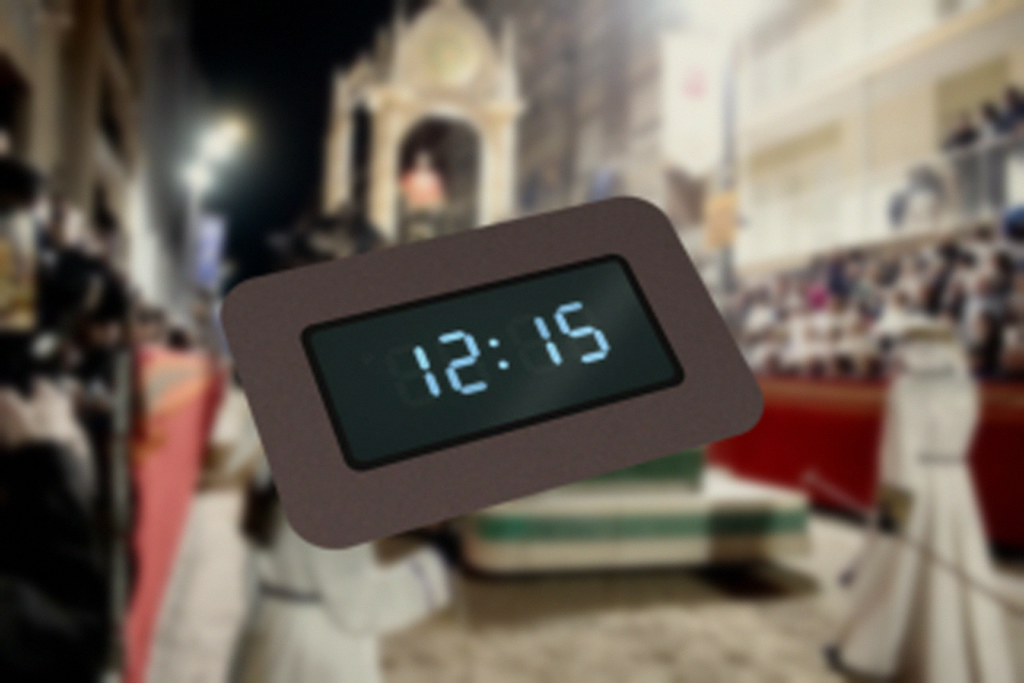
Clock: 12:15
